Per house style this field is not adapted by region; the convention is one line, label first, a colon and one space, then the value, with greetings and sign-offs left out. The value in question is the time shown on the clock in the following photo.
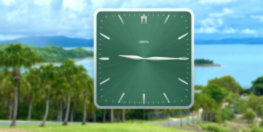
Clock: 9:15
